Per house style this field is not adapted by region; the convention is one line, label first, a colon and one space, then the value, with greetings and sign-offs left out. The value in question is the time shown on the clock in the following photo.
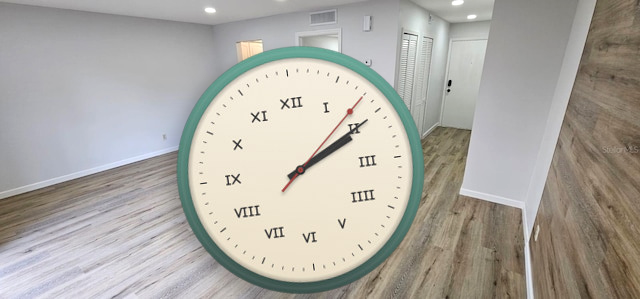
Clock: 2:10:08
